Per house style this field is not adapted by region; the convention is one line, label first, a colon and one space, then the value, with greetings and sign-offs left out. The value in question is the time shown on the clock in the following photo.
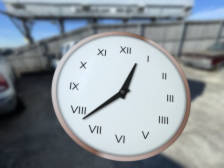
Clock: 12:38
